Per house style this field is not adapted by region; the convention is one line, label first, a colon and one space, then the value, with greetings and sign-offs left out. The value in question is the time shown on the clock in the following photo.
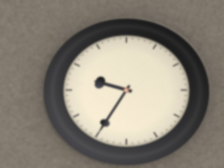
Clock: 9:35
